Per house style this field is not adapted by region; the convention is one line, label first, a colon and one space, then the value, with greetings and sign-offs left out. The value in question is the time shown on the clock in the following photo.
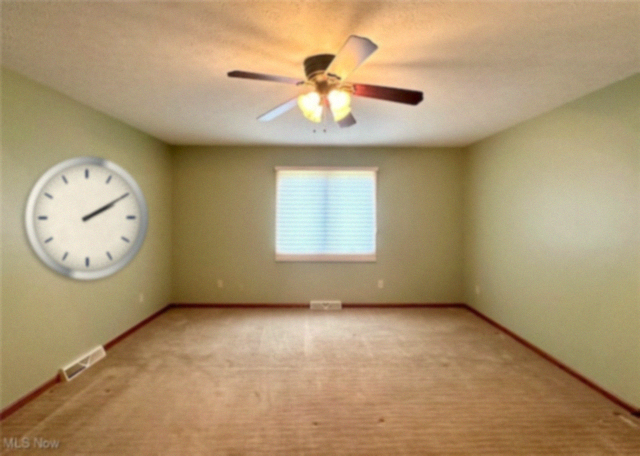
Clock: 2:10
